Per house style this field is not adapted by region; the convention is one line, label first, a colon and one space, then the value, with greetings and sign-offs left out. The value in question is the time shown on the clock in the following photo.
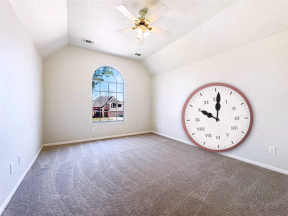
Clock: 10:01
